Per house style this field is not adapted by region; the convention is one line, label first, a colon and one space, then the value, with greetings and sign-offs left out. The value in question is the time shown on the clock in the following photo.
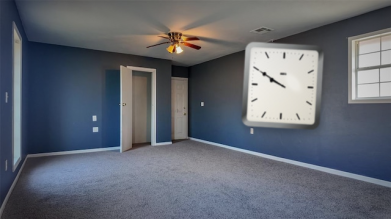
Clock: 9:50
